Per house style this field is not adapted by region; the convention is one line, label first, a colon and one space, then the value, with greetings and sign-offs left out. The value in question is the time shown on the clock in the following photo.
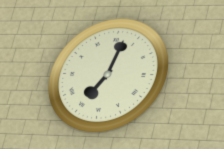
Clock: 7:02
